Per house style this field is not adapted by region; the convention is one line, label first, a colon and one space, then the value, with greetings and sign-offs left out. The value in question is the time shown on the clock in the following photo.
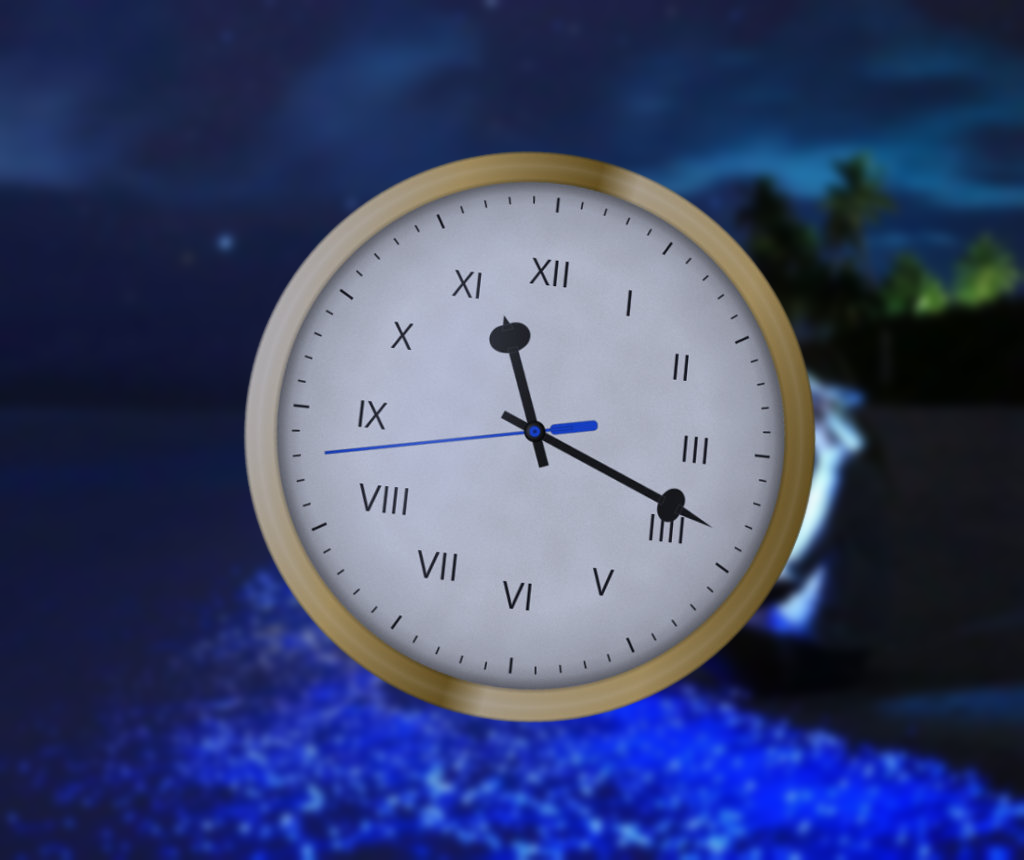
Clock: 11:18:43
